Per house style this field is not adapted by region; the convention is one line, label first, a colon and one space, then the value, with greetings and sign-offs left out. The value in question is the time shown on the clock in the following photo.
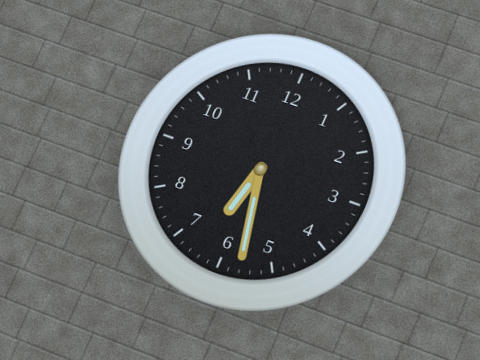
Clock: 6:28
